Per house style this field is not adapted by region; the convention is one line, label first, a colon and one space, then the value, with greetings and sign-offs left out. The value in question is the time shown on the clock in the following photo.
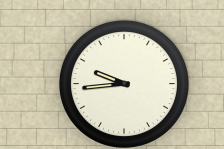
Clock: 9:44
